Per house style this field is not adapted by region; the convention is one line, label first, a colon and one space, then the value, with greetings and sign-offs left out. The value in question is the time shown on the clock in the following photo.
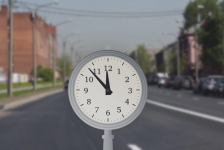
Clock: 11:53
